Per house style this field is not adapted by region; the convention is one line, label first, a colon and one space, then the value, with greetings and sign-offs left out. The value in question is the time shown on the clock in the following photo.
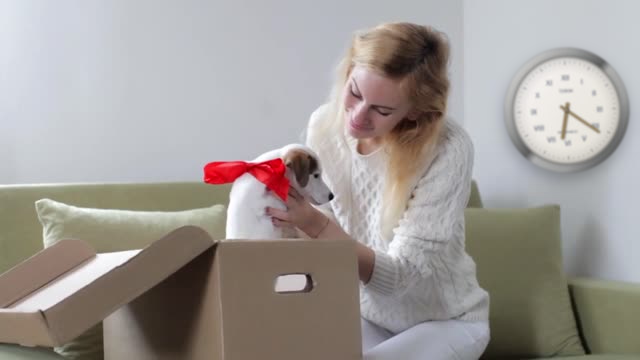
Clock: 6:21
